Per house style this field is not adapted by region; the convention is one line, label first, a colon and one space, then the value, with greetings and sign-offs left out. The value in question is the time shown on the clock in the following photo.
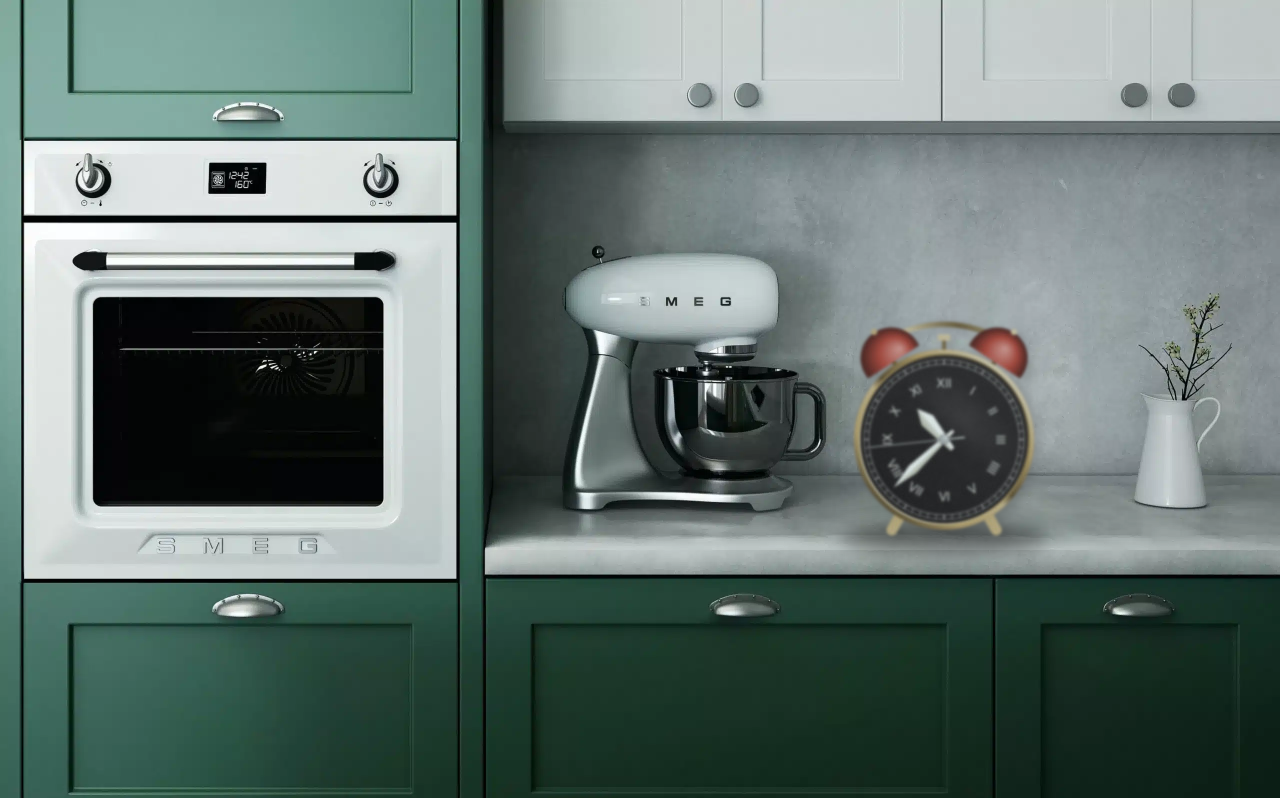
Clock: 10:37:44
